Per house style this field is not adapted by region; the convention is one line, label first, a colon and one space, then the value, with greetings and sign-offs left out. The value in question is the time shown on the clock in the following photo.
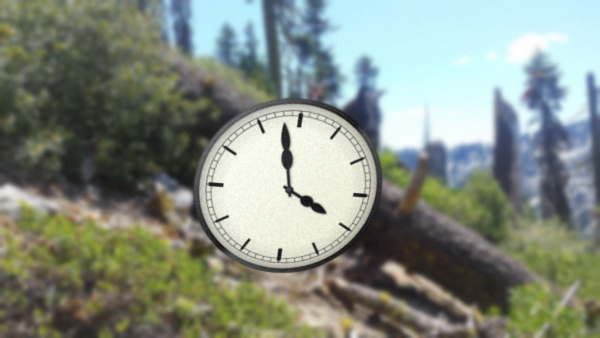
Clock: 3:58
